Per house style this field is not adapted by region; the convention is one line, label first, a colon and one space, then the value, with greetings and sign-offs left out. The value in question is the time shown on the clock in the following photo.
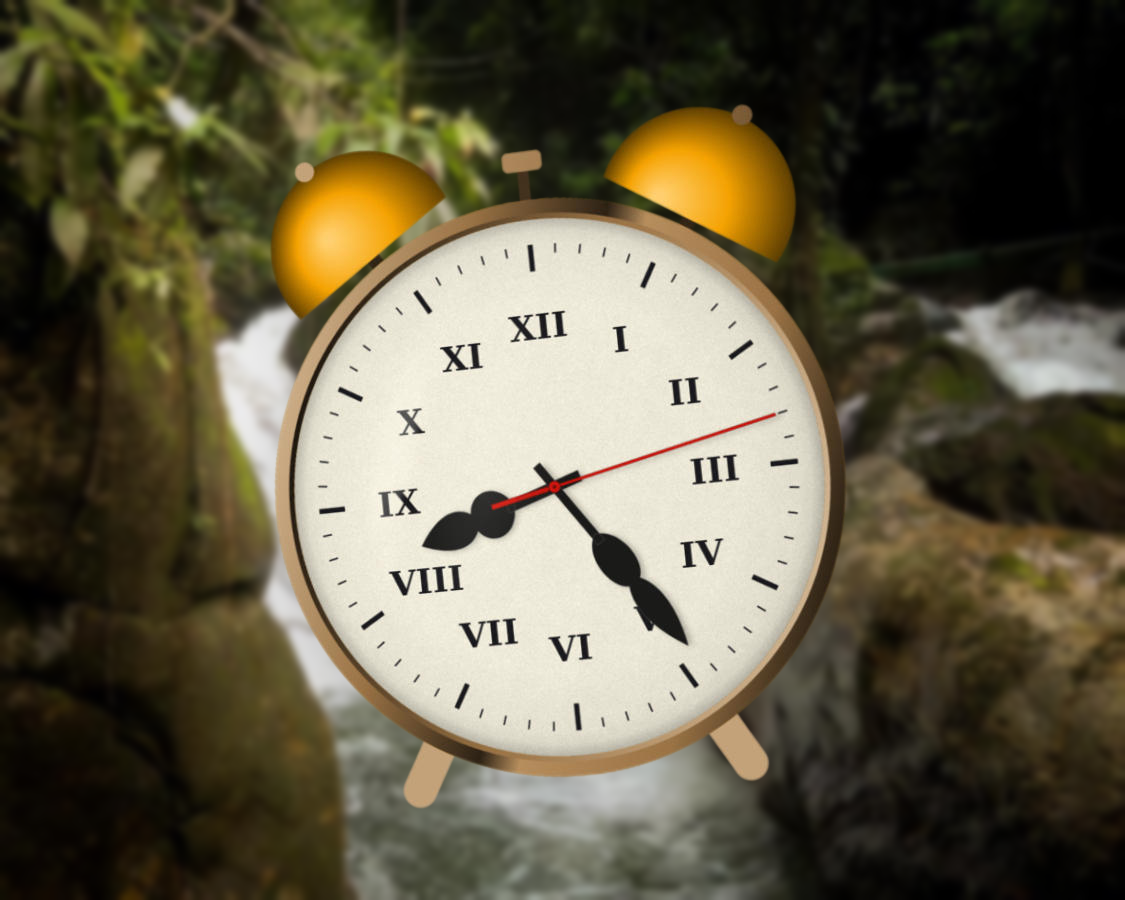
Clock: 8:24:13
